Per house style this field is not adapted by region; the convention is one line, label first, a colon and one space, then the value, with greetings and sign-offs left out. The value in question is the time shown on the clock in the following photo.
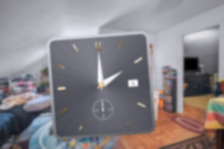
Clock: 2:00
